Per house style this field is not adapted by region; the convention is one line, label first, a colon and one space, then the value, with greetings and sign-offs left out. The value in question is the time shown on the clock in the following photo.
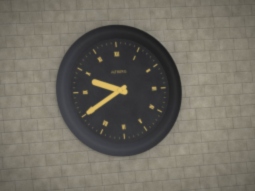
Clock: 9:40
